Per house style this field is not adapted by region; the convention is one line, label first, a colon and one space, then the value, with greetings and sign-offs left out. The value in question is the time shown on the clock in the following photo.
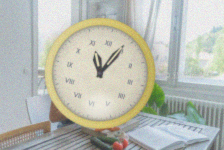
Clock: 11:04
